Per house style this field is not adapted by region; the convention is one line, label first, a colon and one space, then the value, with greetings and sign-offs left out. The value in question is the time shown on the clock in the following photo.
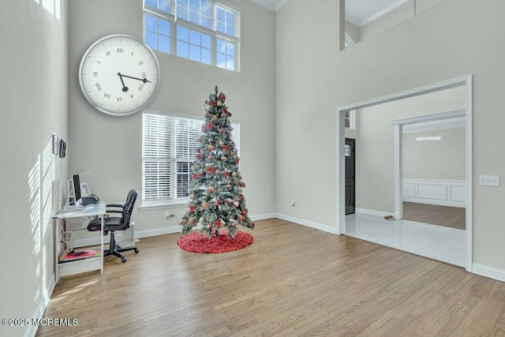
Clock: 5:17
